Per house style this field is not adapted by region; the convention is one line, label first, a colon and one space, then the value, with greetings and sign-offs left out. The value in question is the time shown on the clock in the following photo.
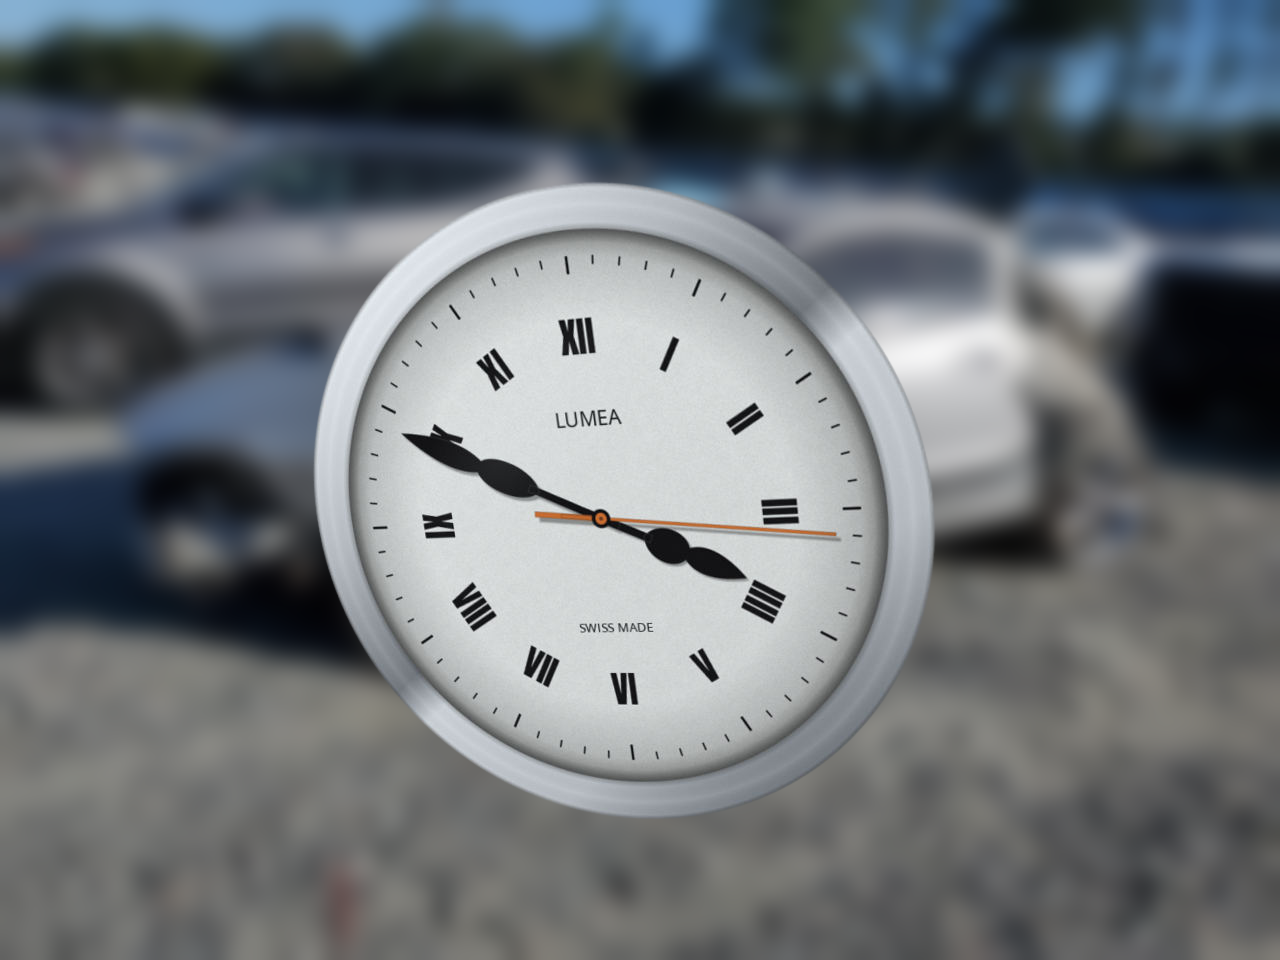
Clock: 3:49:16
